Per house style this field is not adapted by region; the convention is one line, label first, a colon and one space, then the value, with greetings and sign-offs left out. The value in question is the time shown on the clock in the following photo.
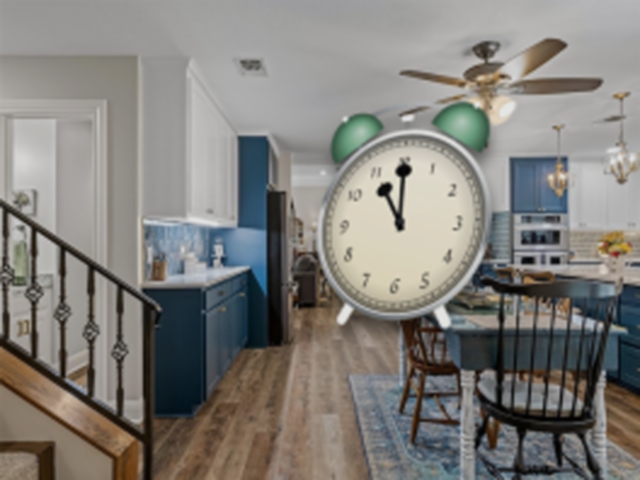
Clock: 11:00
